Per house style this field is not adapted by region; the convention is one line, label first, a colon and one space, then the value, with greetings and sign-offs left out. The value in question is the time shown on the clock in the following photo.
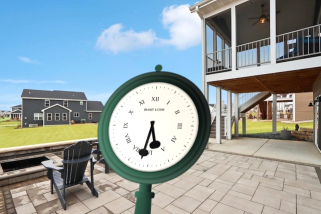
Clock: 5:32
